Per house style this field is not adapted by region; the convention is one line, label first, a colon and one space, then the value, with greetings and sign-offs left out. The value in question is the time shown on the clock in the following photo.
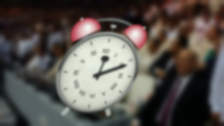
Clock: 12:11
